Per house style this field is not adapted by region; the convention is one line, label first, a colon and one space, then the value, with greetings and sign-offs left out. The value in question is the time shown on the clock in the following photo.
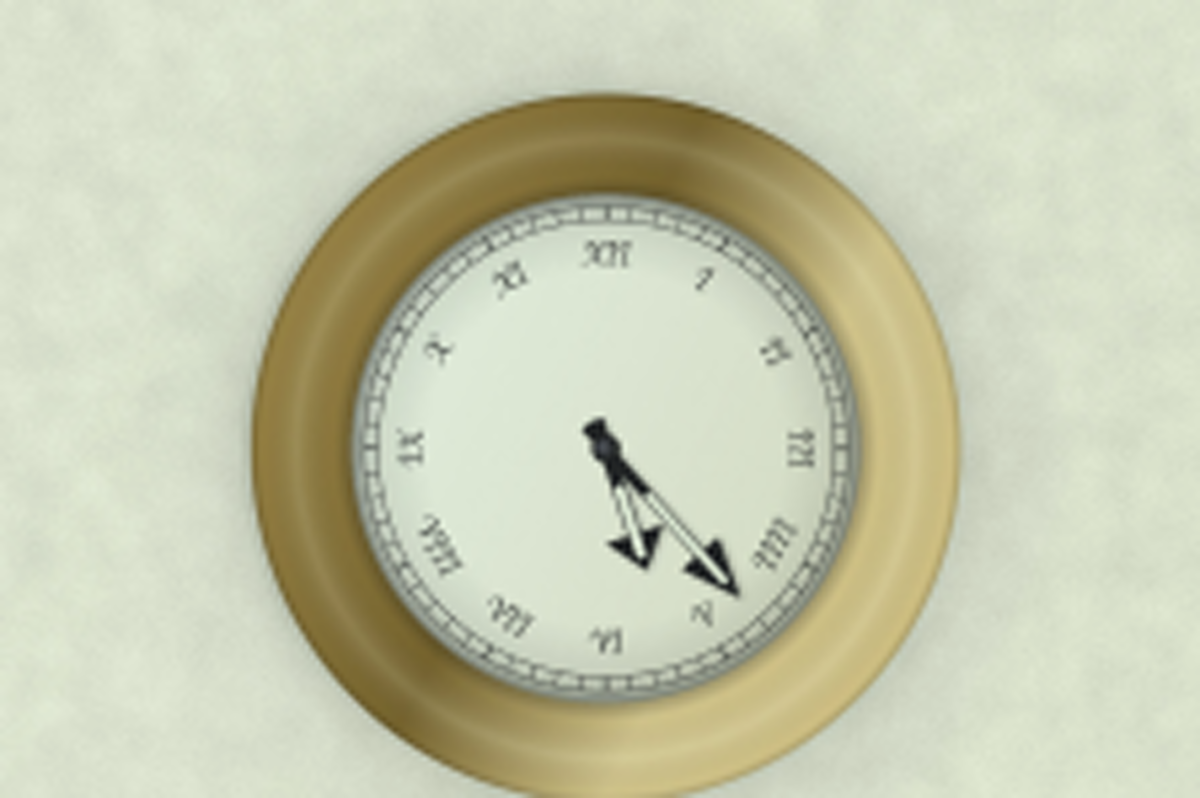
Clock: 5:23
